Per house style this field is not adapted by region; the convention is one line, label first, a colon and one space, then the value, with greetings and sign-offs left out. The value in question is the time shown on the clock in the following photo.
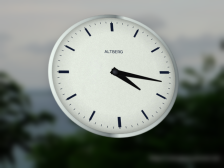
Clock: 4:17
